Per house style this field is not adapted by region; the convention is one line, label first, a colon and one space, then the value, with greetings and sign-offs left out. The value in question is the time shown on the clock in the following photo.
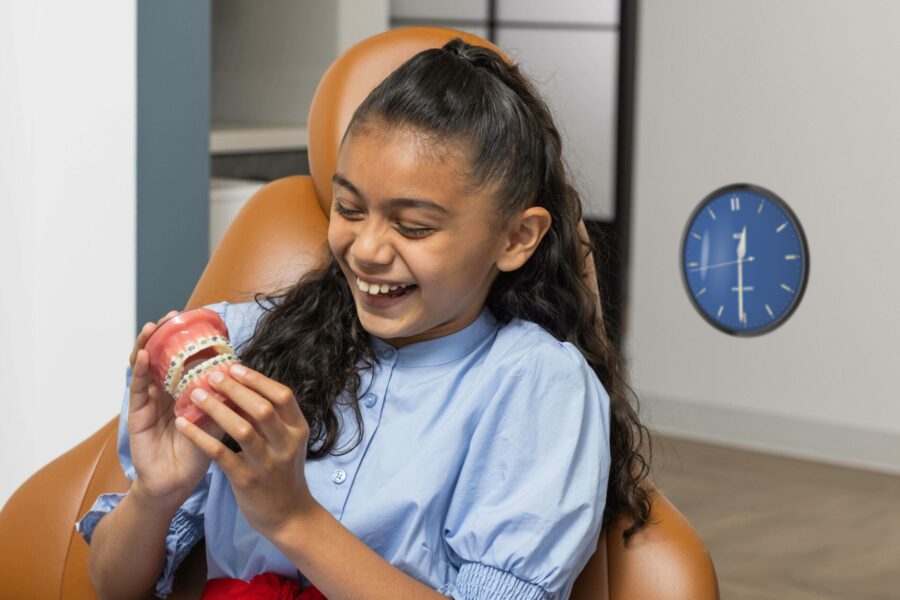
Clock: 12:30:44
